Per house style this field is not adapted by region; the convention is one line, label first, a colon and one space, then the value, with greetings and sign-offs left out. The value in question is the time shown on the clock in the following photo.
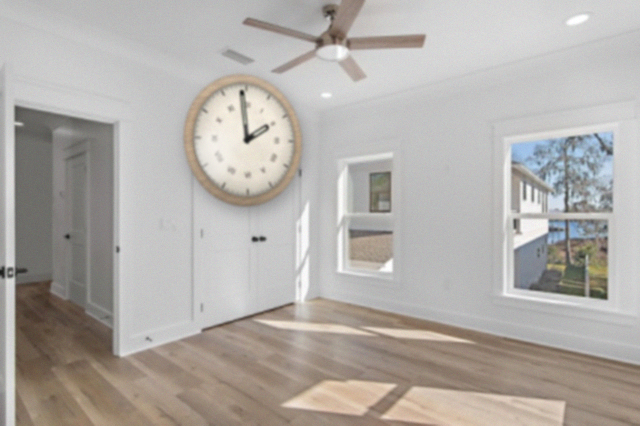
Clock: 1:59
